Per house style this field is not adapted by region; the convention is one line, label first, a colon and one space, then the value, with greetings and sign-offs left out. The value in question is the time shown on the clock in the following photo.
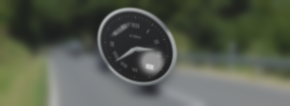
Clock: 2:38
